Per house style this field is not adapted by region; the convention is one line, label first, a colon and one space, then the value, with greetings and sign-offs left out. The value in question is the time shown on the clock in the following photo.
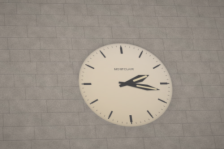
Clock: 2:17
